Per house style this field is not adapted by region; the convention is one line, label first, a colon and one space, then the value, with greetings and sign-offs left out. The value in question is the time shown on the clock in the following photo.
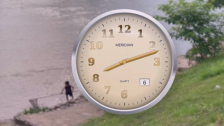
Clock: 8:12
